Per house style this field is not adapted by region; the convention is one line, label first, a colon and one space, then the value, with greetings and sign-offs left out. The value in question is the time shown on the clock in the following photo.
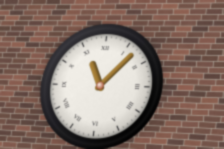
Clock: 11:07
